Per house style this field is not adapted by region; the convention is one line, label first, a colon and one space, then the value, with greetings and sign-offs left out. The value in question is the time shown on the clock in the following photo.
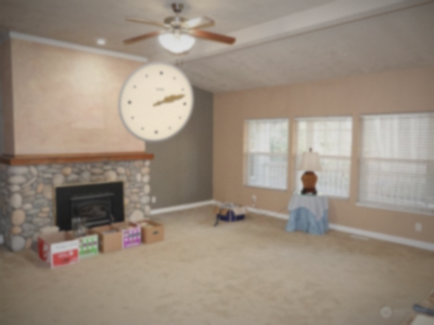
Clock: 2:12
